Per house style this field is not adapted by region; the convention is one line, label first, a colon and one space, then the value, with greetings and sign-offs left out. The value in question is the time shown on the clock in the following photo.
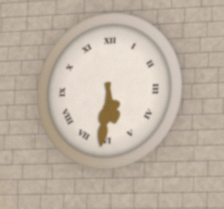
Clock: 5:31
